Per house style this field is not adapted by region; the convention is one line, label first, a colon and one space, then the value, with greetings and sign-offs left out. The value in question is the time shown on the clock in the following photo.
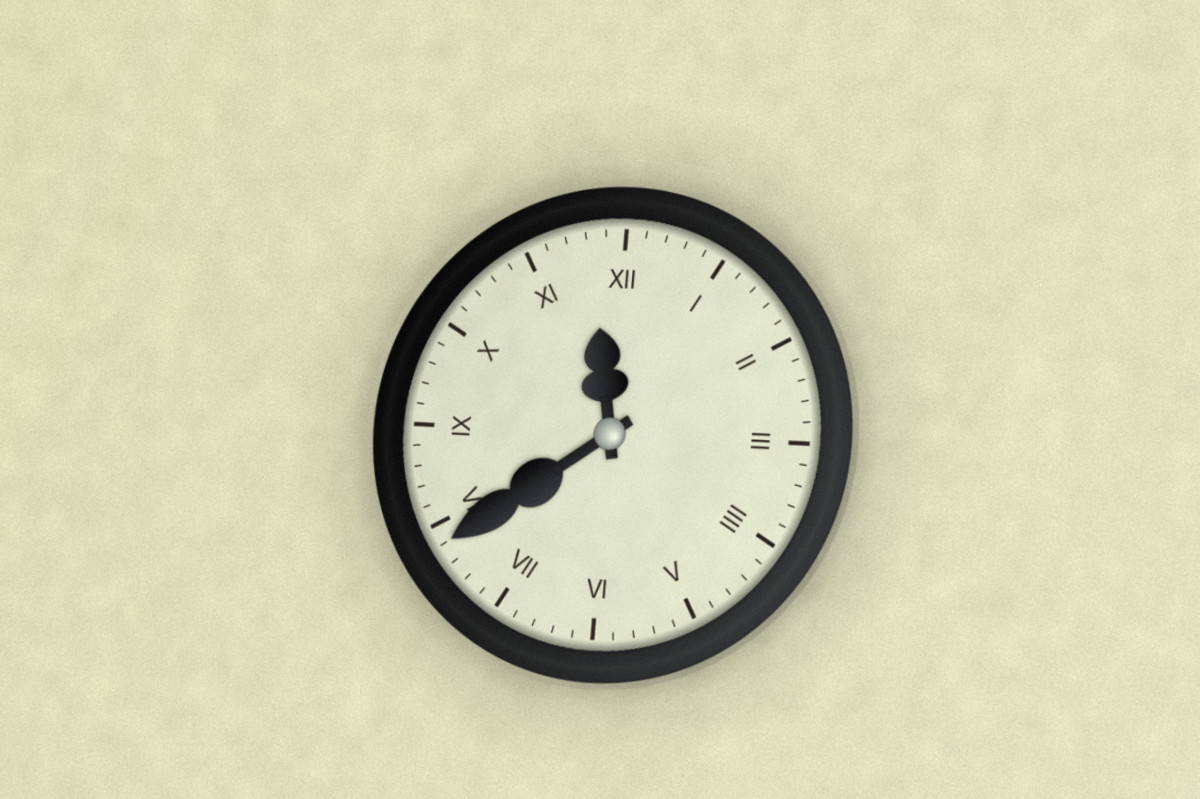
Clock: 11:39
